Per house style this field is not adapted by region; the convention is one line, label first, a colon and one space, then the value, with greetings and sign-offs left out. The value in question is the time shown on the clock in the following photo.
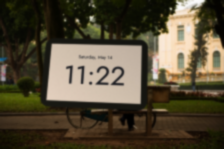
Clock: 11:22
